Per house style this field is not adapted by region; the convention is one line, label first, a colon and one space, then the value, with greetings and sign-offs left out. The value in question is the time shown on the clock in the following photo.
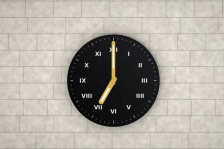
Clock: 7:00
